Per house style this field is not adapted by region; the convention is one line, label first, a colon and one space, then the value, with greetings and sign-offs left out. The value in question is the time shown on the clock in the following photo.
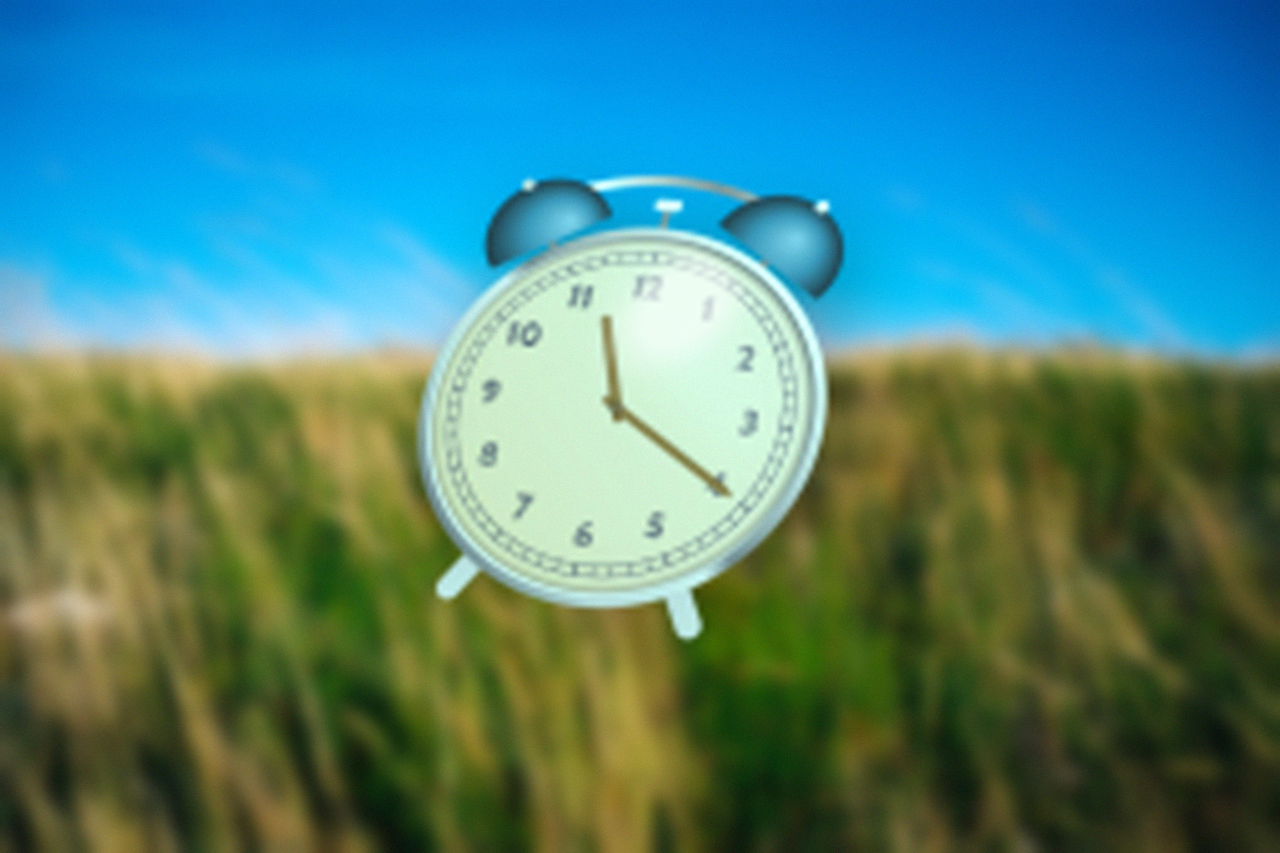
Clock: 11:20
